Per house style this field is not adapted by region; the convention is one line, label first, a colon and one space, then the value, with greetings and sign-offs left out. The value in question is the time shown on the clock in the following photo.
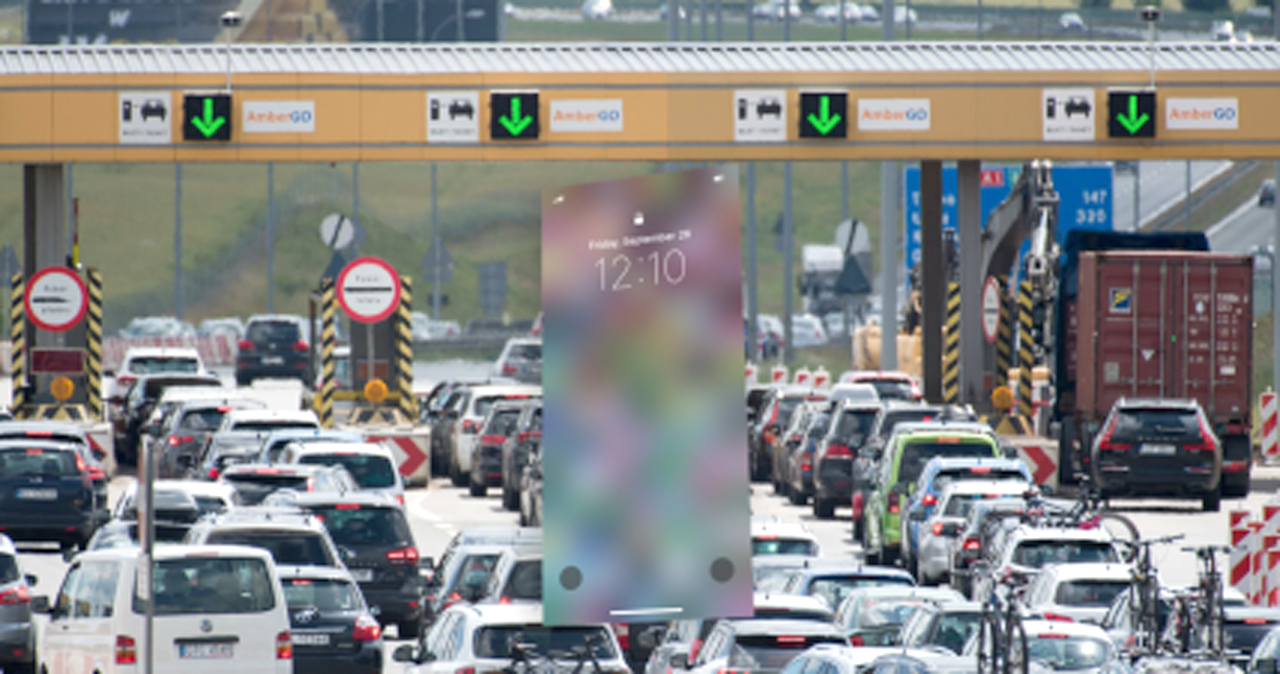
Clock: 12:10
